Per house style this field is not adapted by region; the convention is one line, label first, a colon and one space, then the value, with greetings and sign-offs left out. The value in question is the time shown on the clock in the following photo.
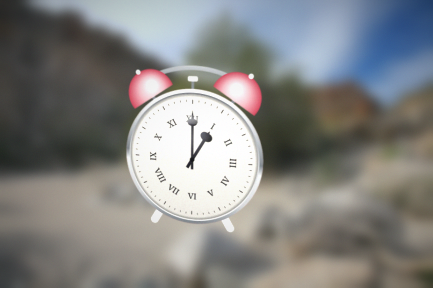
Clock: 1:00
